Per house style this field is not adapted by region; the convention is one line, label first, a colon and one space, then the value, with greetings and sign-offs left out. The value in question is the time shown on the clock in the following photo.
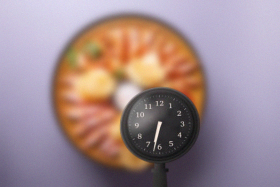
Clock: 6:32
